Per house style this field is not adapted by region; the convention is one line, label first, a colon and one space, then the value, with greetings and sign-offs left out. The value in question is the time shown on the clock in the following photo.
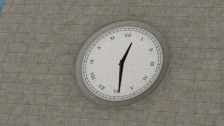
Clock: 12:29
